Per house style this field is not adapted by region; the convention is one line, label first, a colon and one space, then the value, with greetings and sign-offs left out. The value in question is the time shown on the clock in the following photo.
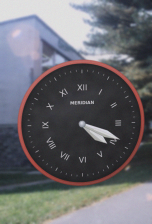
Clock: 4:19
